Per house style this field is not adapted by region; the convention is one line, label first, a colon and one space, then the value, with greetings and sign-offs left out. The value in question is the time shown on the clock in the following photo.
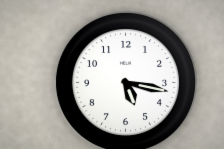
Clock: 5:17
